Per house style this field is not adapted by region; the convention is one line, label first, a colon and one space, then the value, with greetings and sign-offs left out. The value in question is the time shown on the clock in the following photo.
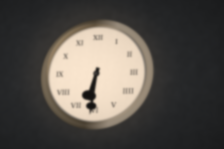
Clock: 6:31
